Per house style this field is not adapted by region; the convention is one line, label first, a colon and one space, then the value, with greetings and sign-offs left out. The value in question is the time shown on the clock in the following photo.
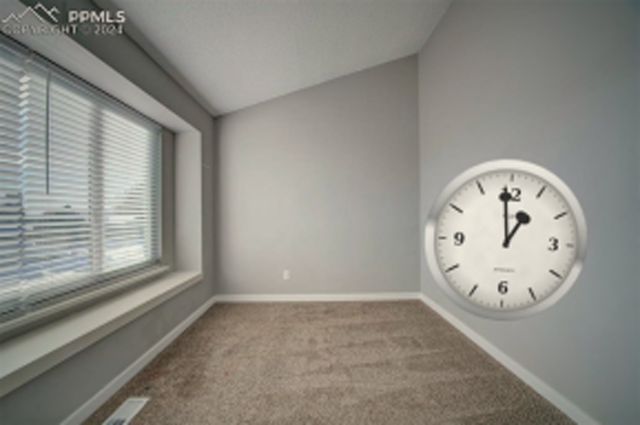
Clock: 12:59
